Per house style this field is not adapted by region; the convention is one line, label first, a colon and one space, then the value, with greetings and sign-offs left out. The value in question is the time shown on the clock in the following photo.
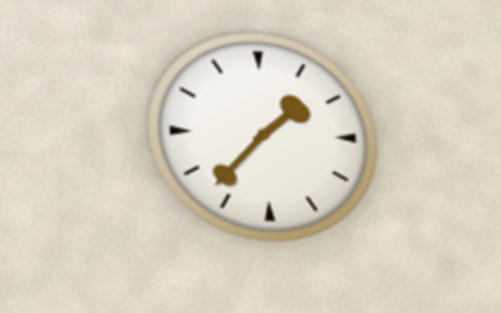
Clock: 1:37
